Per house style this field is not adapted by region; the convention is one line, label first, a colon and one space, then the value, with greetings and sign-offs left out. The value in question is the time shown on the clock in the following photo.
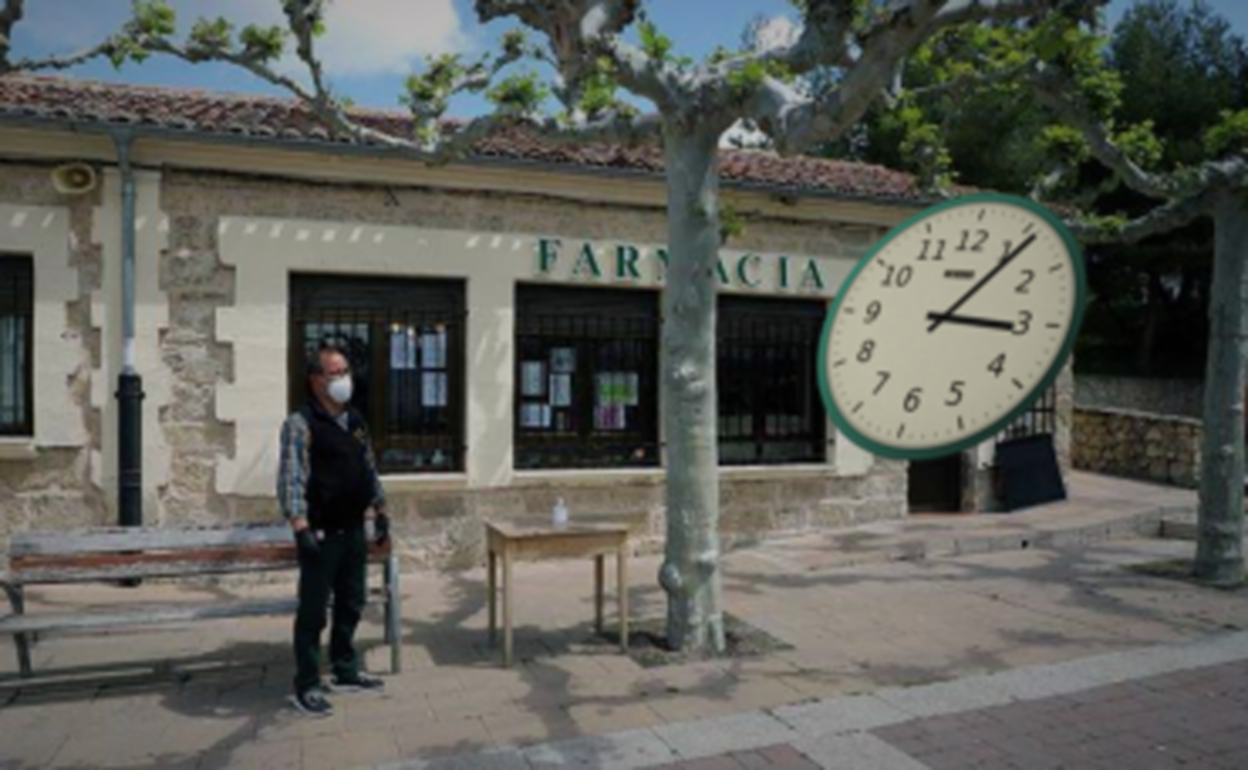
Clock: 3:06
